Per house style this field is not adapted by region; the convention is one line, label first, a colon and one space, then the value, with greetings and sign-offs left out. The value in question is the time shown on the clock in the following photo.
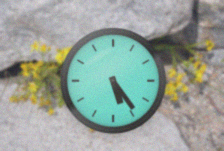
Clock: 5:24
